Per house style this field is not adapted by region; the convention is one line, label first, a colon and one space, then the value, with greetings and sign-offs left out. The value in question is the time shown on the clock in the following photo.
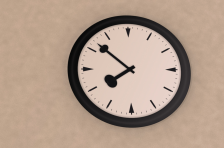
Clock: 7:52
